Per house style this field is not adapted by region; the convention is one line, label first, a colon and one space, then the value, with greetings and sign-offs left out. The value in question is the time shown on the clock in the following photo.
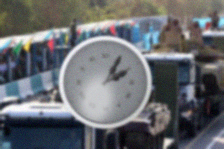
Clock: 2:05
